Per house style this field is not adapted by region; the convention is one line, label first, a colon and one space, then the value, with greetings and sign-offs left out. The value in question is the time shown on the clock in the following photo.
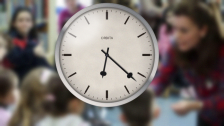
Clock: 6:22
